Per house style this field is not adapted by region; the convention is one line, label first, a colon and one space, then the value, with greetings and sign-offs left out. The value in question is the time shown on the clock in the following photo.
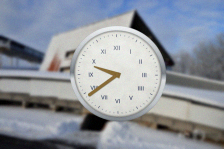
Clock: 9:39
